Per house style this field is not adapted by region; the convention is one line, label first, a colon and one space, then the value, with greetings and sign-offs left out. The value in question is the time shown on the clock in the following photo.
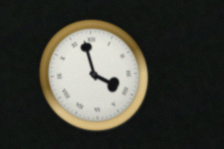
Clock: 3:58
